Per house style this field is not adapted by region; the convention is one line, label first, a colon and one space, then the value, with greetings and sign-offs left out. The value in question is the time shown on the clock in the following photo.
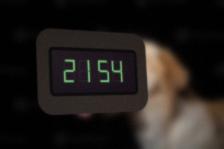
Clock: 21:54
